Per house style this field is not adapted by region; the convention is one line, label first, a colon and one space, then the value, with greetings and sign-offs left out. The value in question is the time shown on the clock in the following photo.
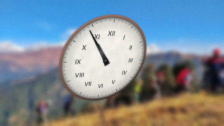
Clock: 10:54
